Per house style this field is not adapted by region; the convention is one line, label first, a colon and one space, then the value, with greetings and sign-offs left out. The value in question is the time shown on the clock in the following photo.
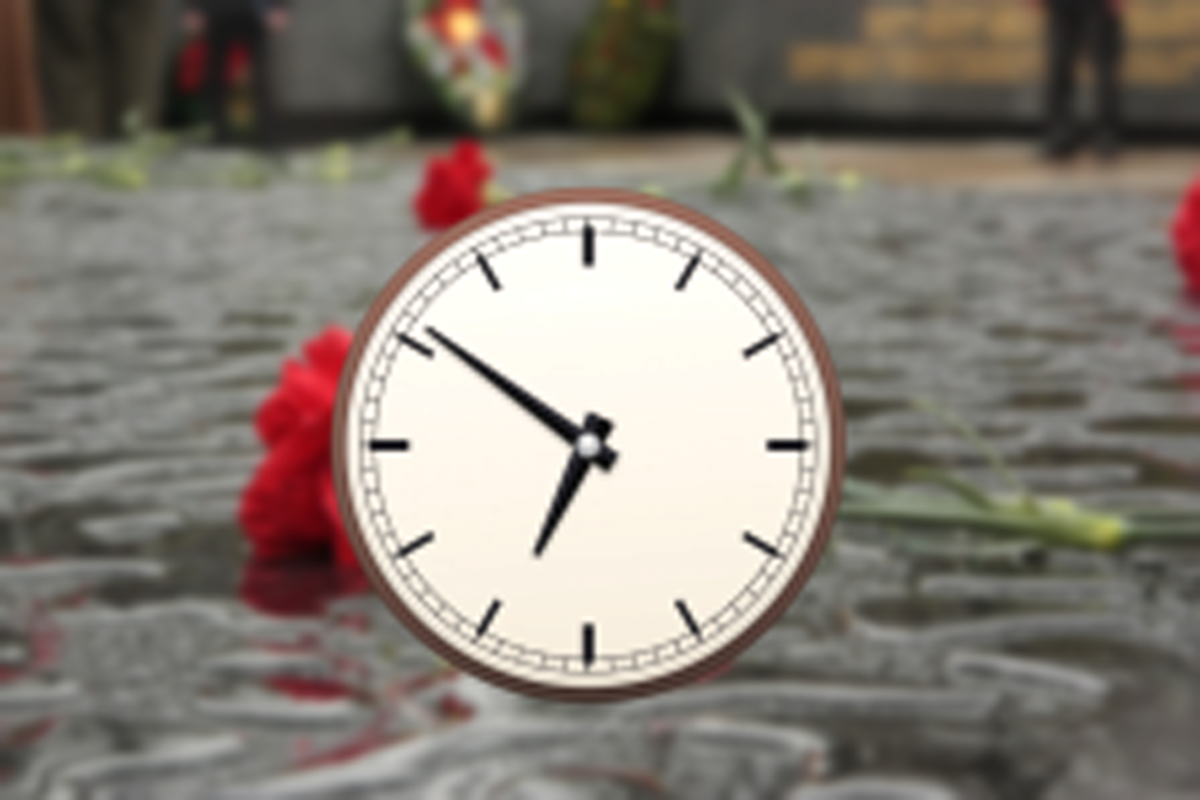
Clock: 6:51
